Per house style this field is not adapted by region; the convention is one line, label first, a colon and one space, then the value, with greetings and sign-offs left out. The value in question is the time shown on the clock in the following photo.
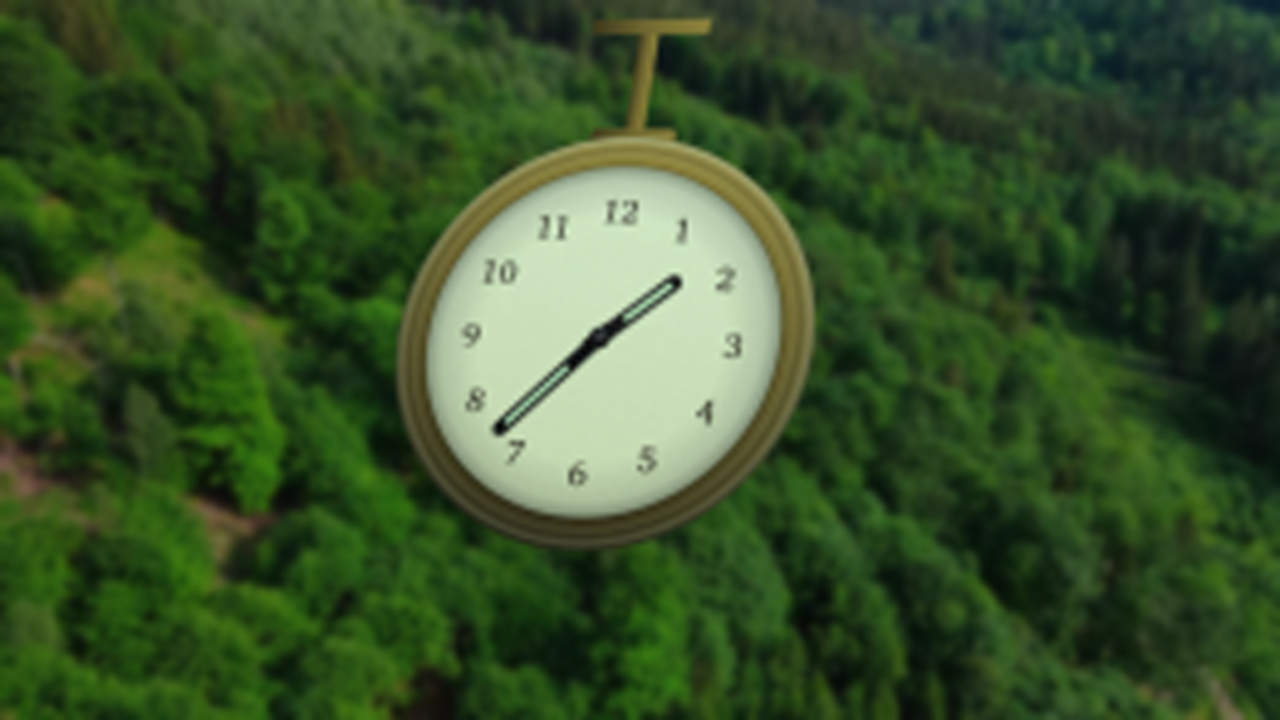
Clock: 1:37
